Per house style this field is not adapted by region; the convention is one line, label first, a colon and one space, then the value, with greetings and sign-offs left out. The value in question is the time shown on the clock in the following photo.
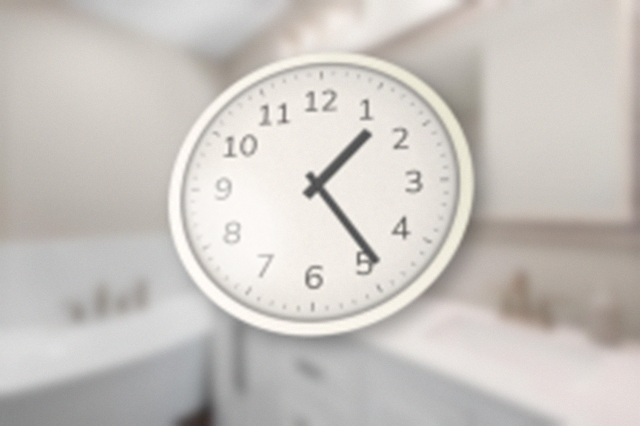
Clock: 1:24
